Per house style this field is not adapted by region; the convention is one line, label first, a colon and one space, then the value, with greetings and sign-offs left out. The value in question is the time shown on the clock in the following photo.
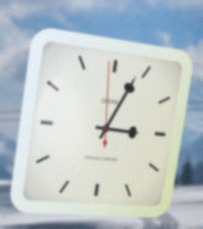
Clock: 3:03:59
